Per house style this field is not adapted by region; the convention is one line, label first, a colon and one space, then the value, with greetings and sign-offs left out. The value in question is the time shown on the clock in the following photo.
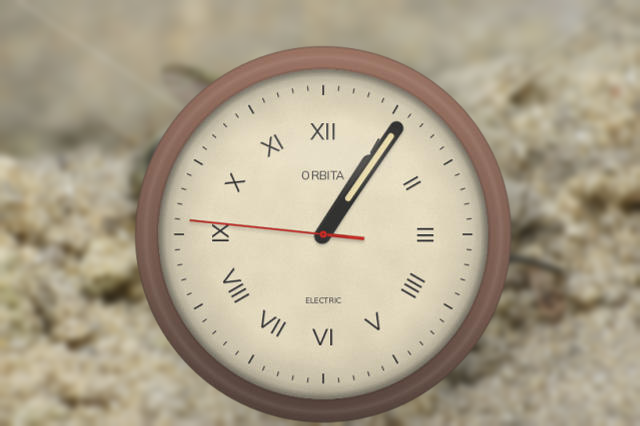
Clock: 1:05:46
